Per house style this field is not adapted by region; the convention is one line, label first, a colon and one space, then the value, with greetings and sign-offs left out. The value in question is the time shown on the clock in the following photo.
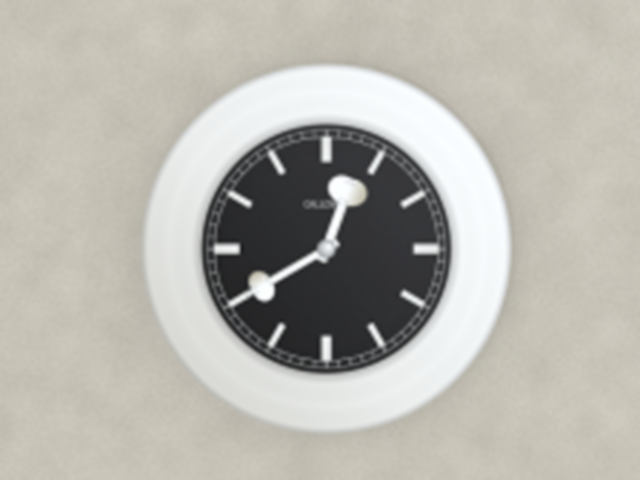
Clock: 12:40
